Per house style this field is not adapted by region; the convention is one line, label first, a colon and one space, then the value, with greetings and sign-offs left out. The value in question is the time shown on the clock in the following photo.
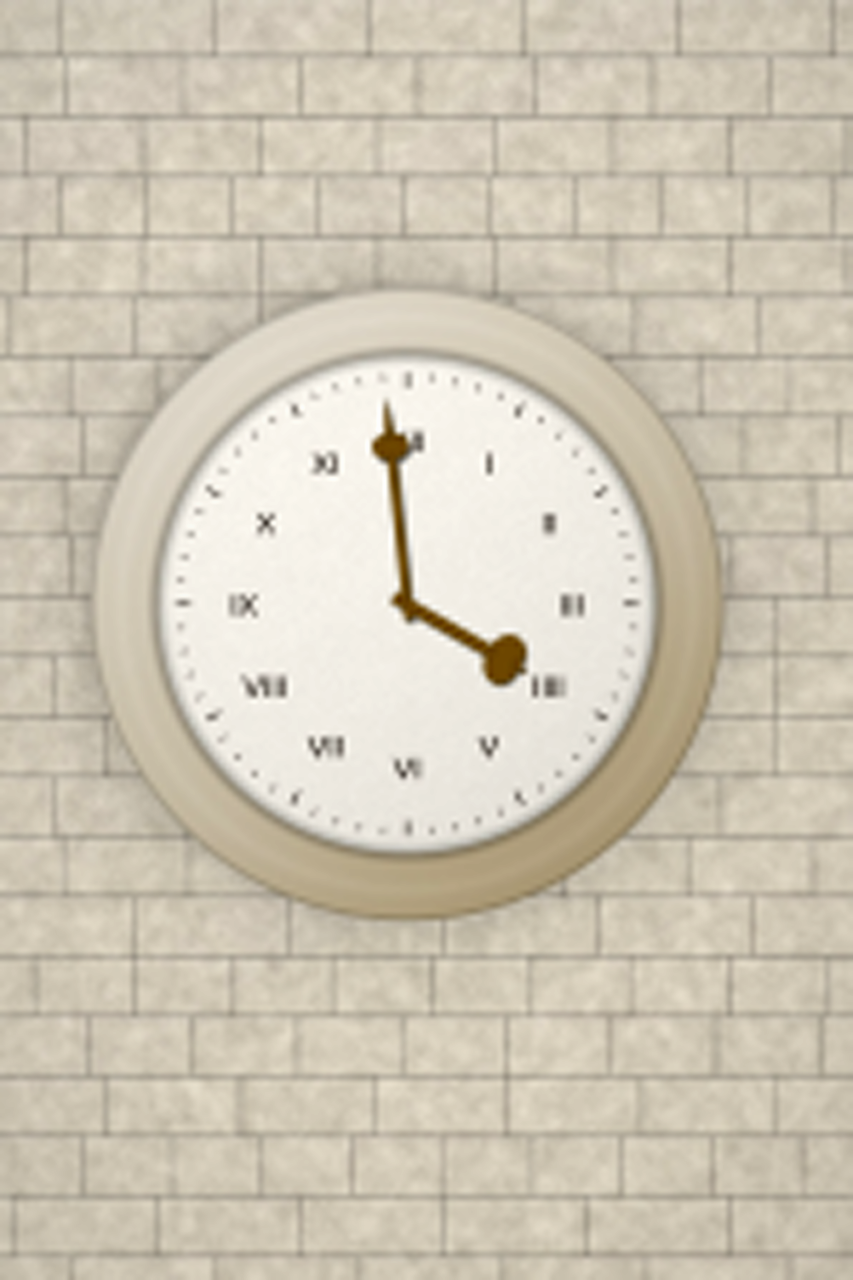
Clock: 3:59
